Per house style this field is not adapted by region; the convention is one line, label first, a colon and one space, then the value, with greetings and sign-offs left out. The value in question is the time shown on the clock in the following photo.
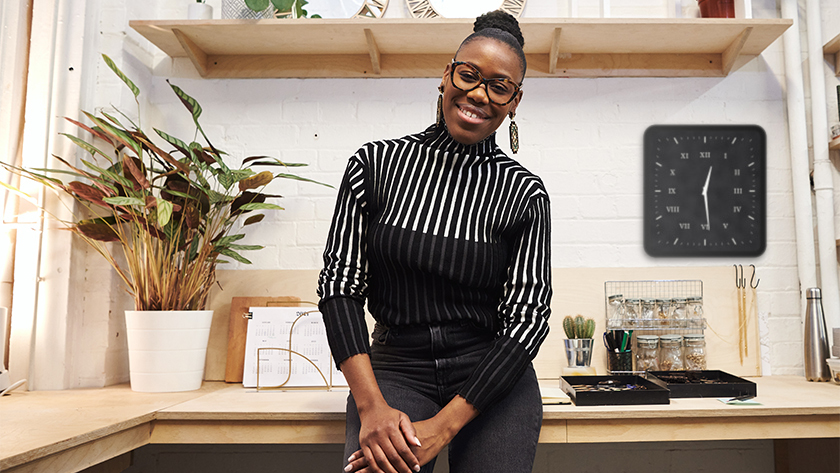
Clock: 12:29
